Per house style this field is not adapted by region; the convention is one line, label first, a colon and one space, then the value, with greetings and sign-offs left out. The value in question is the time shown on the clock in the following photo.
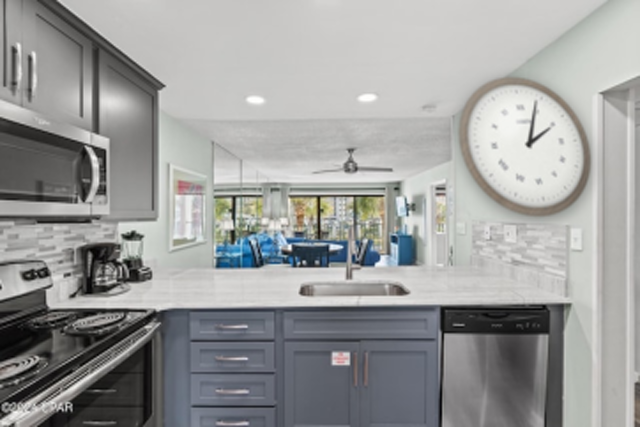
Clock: 2:04
